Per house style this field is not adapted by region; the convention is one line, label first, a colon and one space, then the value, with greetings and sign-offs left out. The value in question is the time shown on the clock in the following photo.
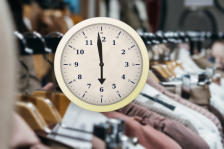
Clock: 5:59
